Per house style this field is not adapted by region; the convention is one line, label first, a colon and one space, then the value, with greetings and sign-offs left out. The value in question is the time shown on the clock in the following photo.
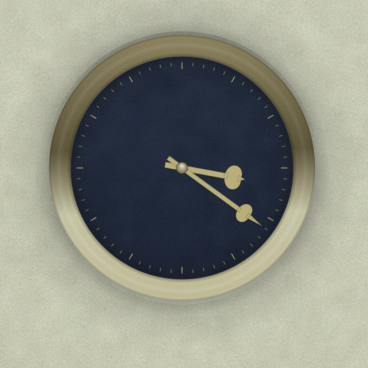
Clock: 3:21
